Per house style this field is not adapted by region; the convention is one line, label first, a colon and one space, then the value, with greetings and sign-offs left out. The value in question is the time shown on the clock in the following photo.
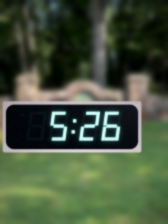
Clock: 5:26
